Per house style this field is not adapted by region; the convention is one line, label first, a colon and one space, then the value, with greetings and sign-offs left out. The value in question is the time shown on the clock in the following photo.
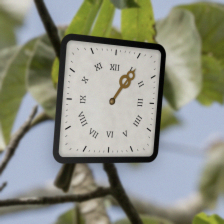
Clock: 1:06
